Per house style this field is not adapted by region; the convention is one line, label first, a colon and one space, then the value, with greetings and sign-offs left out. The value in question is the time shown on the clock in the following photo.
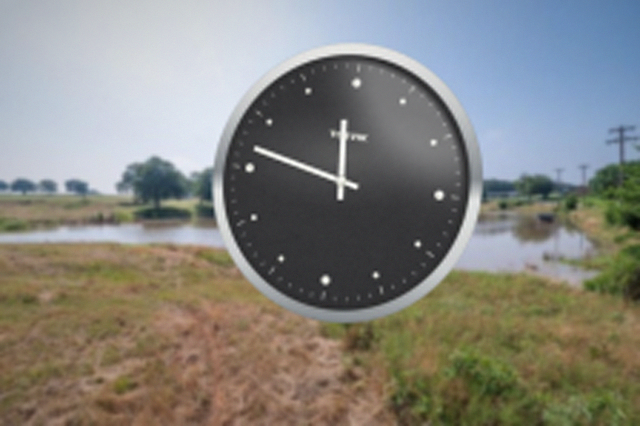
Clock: 11:47
